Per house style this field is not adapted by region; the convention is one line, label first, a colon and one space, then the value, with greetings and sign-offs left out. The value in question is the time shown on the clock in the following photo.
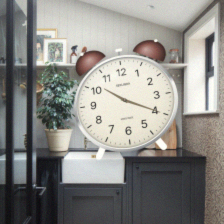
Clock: 10:20
